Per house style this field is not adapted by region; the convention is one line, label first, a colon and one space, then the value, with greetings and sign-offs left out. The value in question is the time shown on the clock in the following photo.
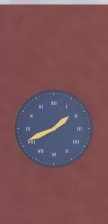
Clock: 1:41
